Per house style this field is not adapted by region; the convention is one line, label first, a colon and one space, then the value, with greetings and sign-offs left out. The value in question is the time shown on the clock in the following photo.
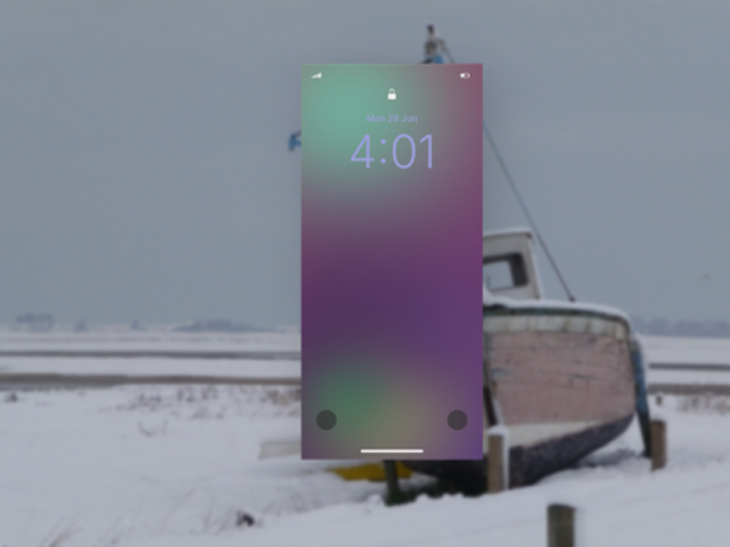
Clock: 4:01
